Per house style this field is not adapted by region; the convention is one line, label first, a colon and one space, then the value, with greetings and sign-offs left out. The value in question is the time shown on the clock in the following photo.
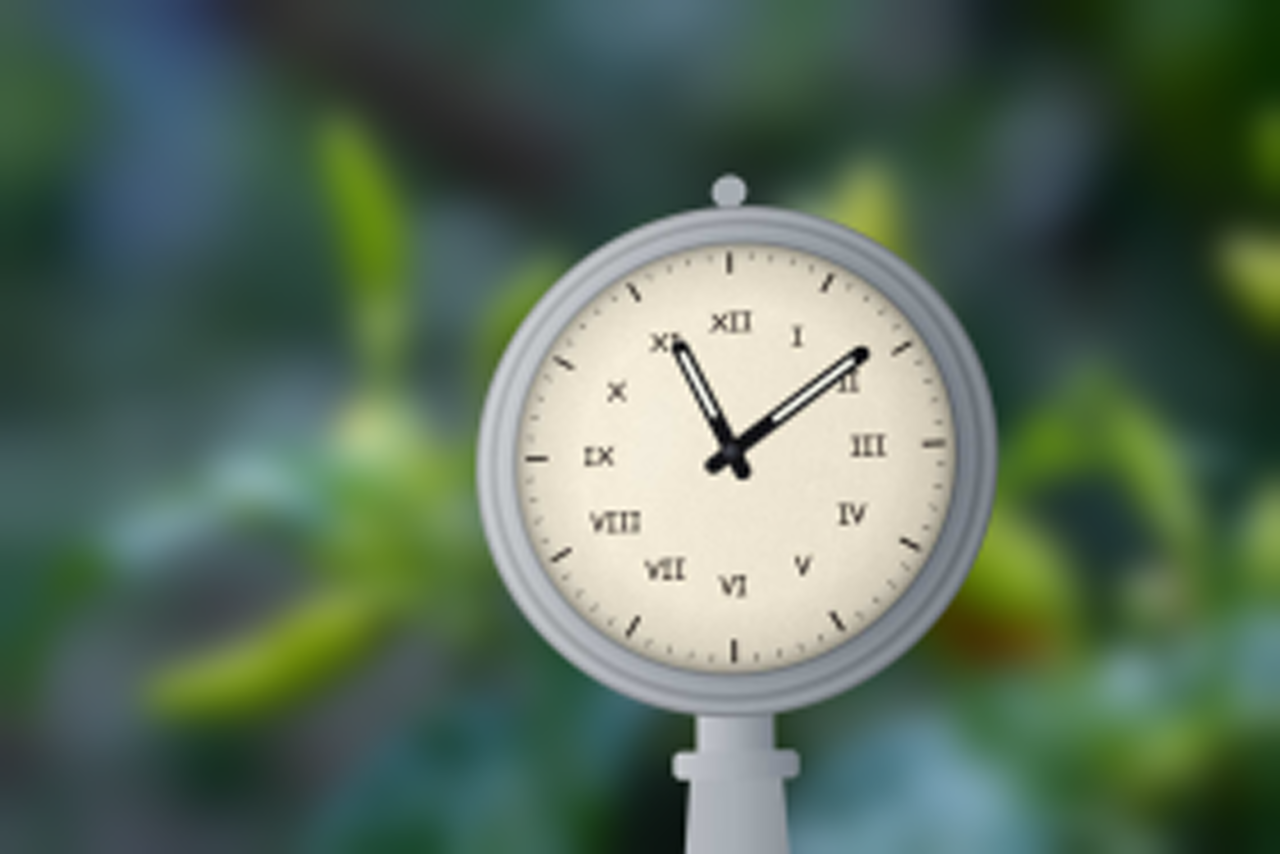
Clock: 11:09
